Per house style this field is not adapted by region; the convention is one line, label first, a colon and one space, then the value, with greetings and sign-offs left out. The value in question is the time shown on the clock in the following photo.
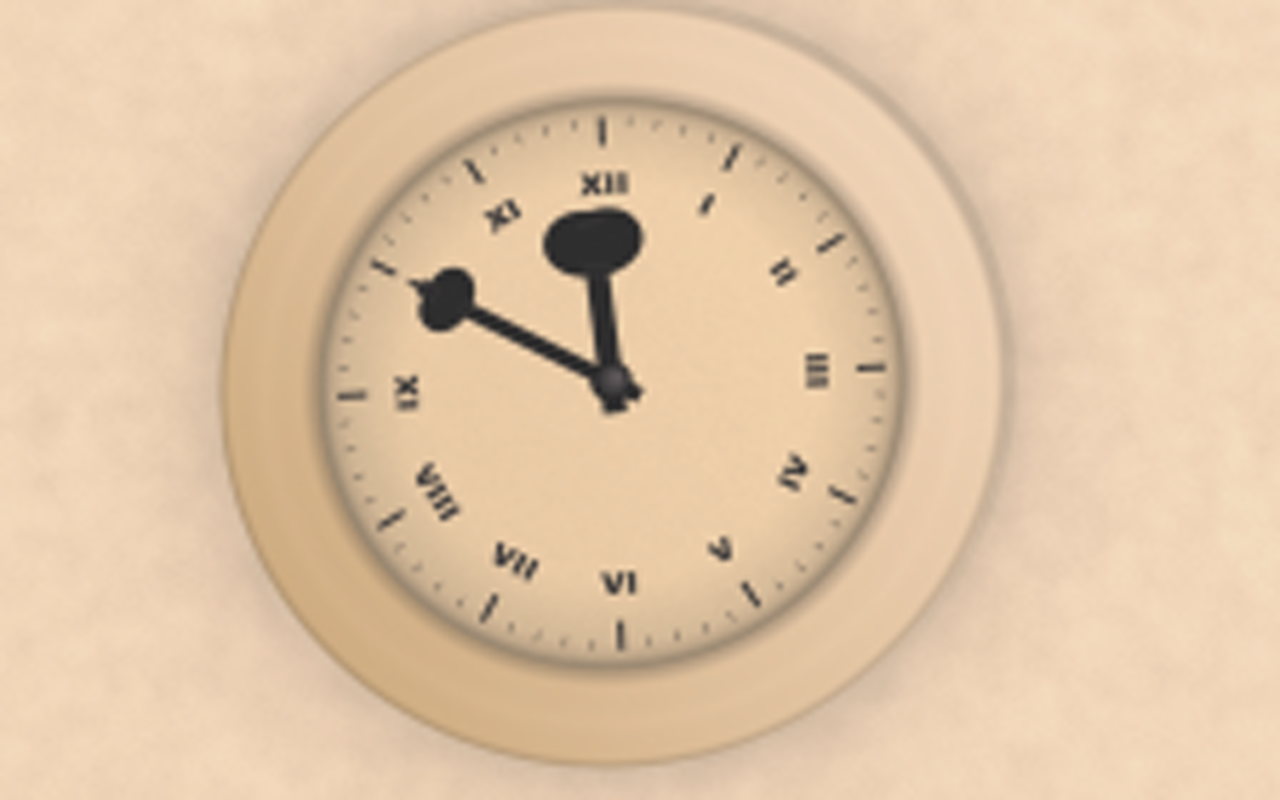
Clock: 11:50
